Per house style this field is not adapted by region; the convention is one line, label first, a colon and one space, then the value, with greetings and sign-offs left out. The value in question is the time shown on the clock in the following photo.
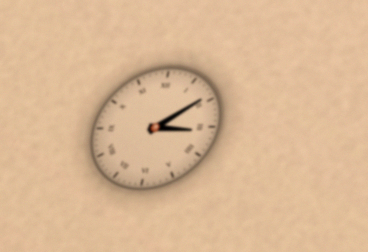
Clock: 3:09
